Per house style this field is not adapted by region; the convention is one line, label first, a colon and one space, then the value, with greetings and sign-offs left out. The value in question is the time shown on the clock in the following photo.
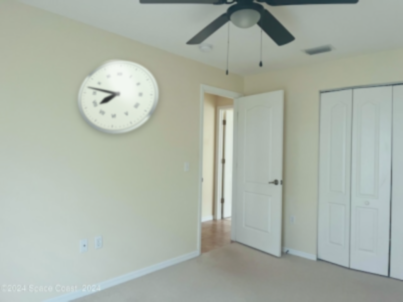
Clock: 7:47
